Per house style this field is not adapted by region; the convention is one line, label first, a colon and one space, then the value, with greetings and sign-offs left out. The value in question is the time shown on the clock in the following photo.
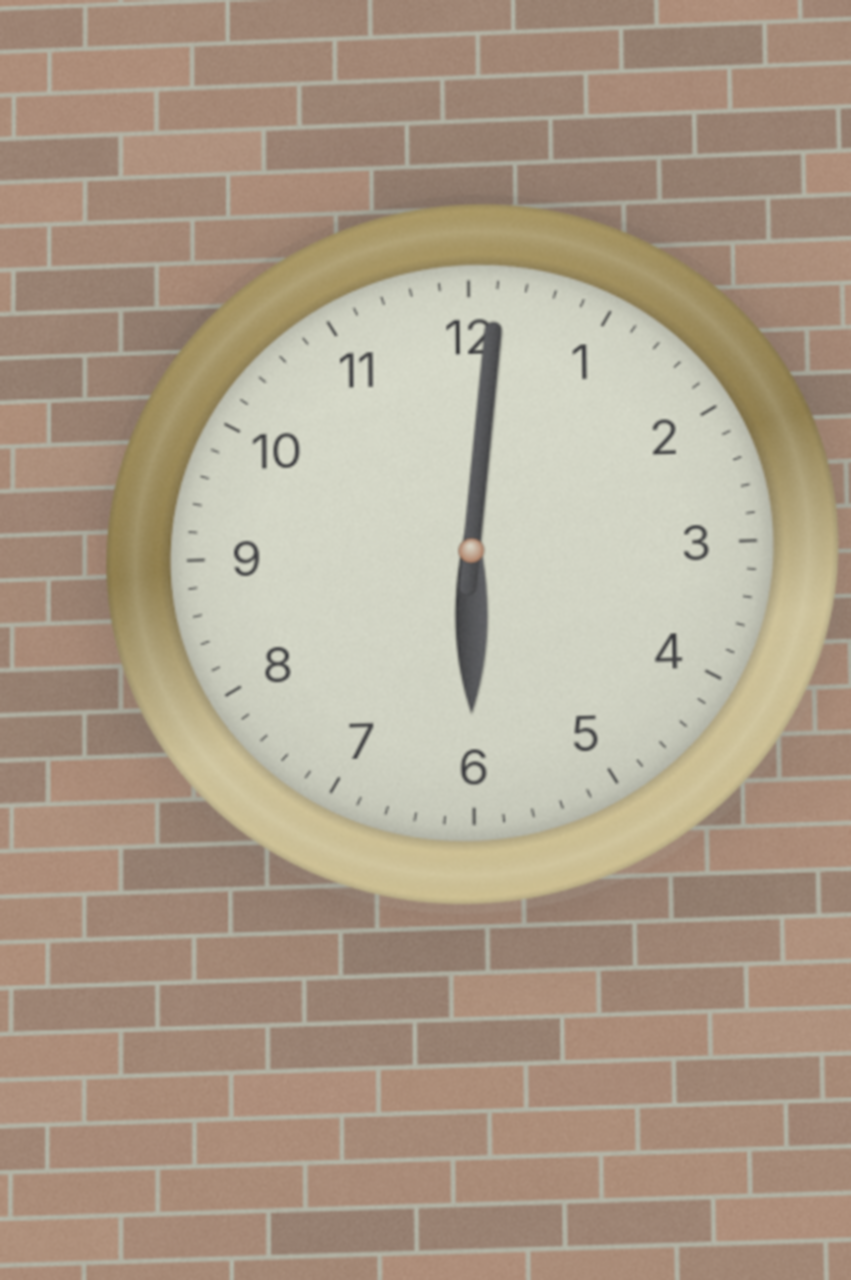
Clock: 6:01
